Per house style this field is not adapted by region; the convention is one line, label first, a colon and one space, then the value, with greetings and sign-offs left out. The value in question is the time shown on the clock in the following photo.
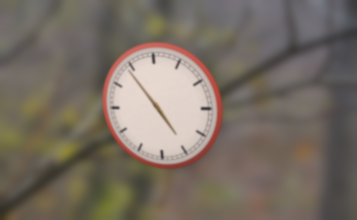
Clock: 4:54
